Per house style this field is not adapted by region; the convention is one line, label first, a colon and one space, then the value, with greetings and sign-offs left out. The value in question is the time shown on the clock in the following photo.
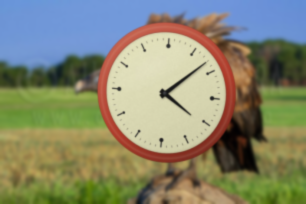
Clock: 4:08
